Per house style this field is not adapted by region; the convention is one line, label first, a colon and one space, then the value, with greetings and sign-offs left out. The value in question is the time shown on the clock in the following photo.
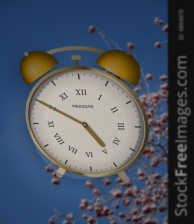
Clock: 4:50
